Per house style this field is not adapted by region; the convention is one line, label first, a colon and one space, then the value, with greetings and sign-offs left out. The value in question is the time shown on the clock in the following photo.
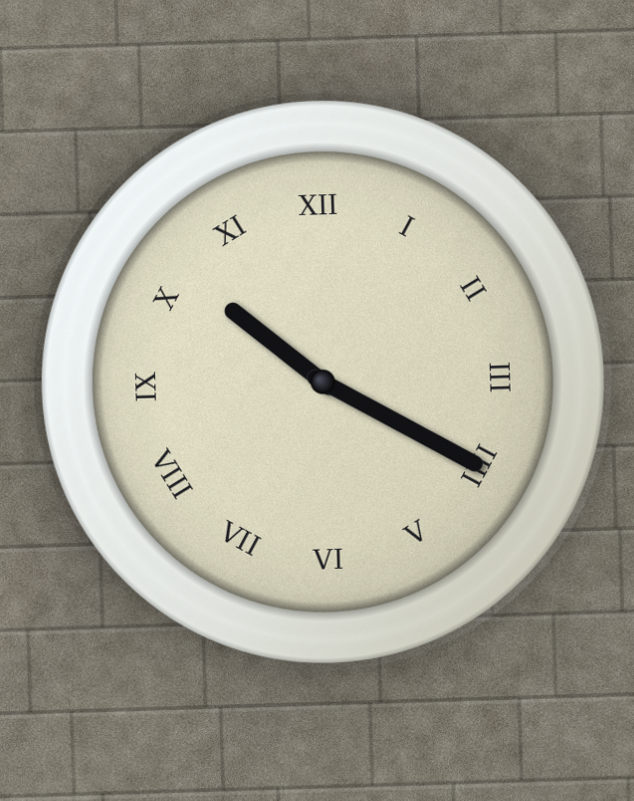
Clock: 10:20
